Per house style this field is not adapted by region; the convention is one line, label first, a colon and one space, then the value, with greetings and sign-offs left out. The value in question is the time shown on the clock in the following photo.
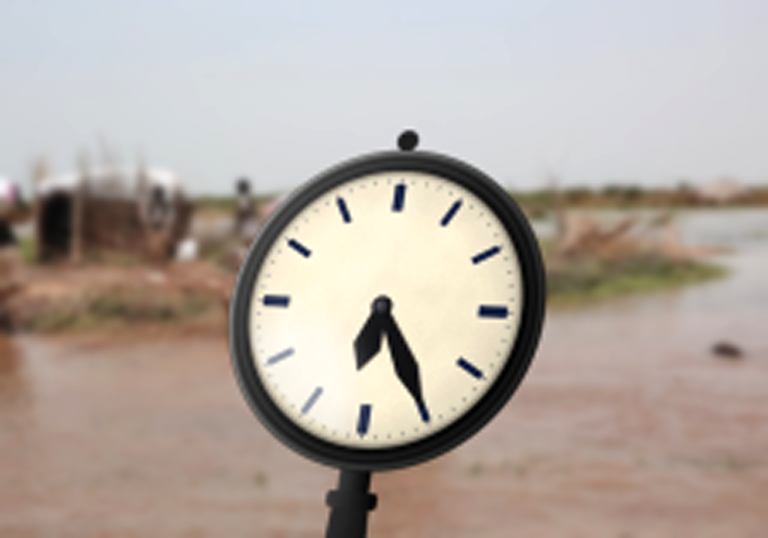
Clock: 6:25
